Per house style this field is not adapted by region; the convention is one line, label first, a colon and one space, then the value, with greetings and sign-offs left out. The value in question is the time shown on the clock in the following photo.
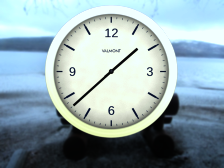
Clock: 1:38
